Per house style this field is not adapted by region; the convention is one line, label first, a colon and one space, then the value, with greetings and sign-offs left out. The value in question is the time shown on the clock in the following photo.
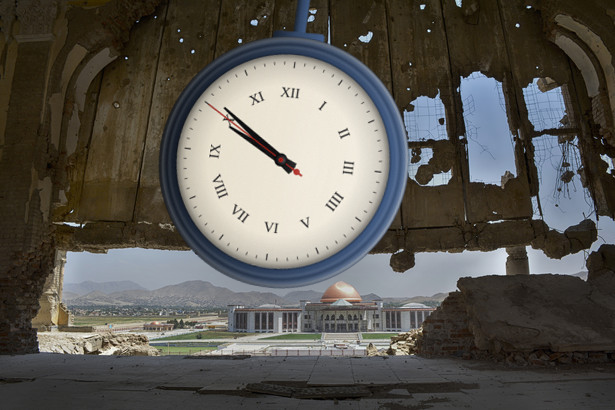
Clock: 9:50:50
